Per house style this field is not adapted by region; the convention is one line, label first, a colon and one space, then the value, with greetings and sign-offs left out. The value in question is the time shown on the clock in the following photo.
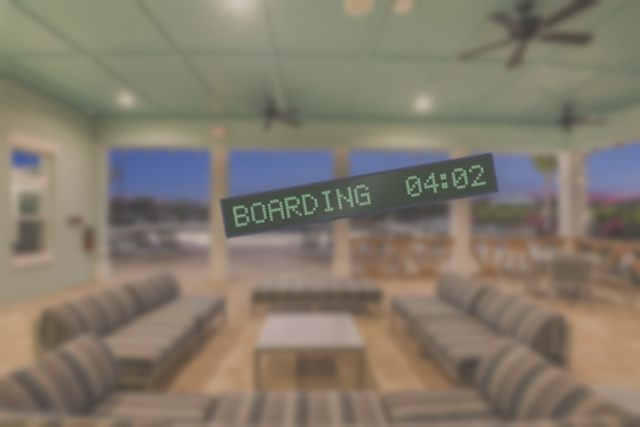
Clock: 4:02
